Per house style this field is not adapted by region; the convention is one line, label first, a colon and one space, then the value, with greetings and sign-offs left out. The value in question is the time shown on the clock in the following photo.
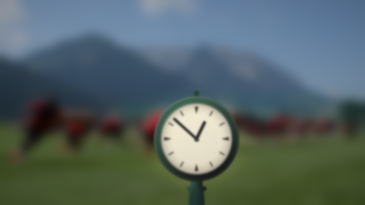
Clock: 12:52
